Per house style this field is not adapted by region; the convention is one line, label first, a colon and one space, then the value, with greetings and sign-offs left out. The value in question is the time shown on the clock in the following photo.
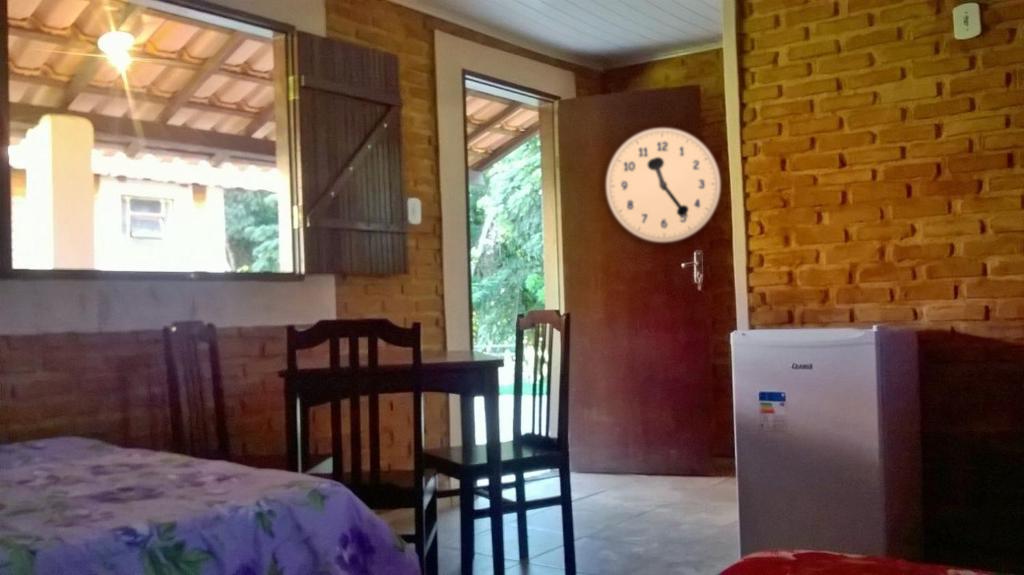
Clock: 11:24
